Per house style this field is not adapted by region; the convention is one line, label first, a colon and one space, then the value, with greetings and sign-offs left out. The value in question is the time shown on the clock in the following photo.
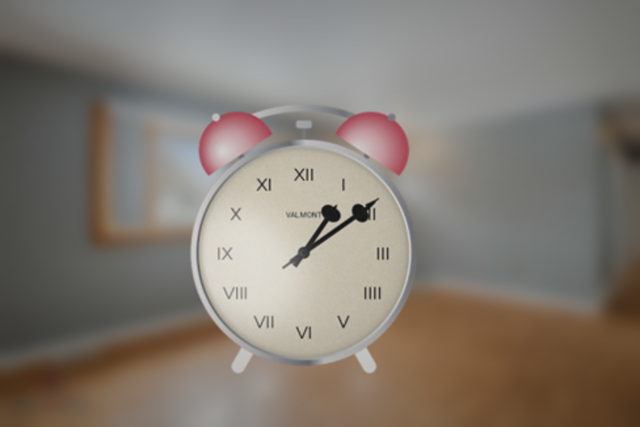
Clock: 1:09:09
